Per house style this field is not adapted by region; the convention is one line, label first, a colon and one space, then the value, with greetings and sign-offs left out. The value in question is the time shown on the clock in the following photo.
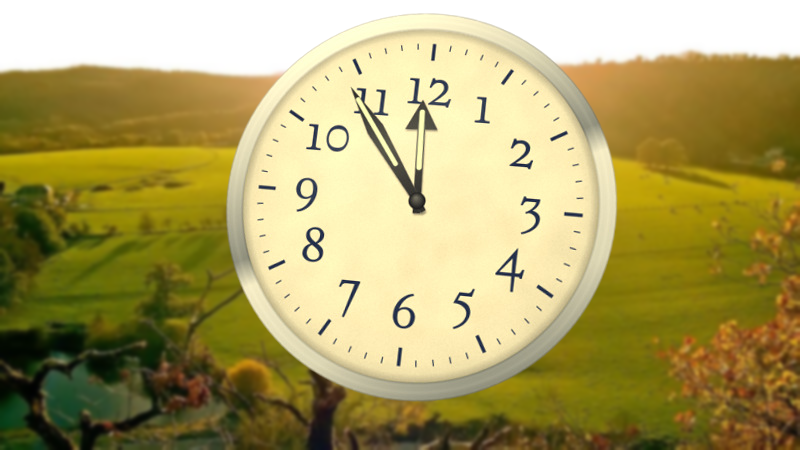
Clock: 11:54
